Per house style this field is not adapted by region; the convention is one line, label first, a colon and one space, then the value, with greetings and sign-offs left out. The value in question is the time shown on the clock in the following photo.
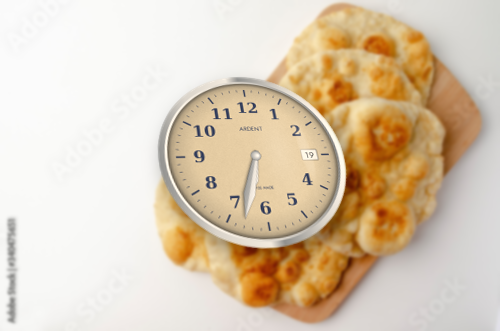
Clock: 6:33
